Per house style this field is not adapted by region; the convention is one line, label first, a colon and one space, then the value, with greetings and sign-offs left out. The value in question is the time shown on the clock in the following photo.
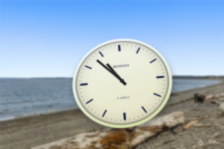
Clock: 10:53
